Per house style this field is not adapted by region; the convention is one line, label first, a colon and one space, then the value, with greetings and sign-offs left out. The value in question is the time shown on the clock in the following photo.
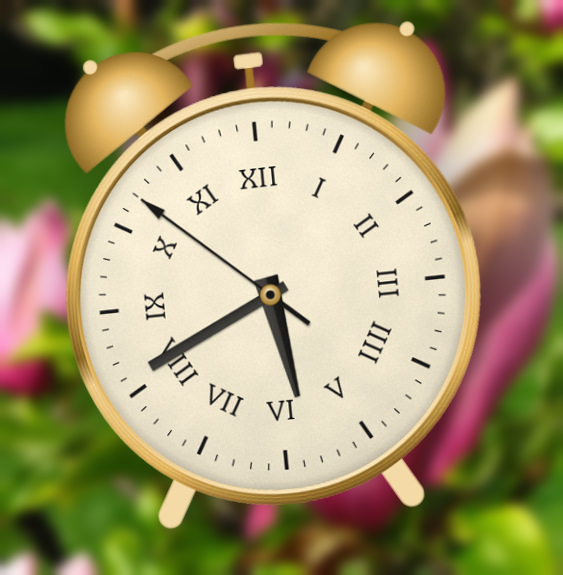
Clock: 5:40:52
